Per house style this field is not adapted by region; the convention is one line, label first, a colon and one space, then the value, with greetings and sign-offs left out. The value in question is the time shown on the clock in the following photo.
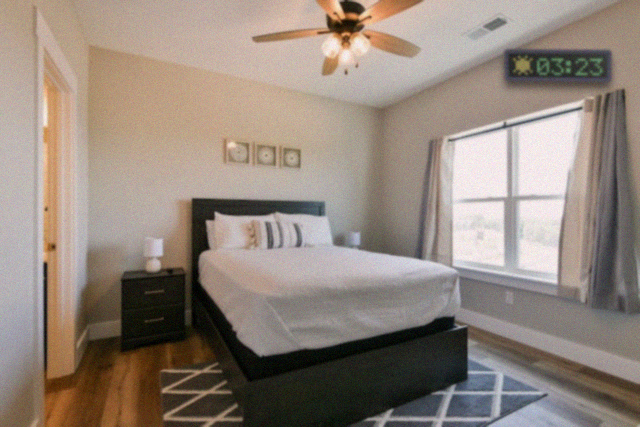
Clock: 3:23
